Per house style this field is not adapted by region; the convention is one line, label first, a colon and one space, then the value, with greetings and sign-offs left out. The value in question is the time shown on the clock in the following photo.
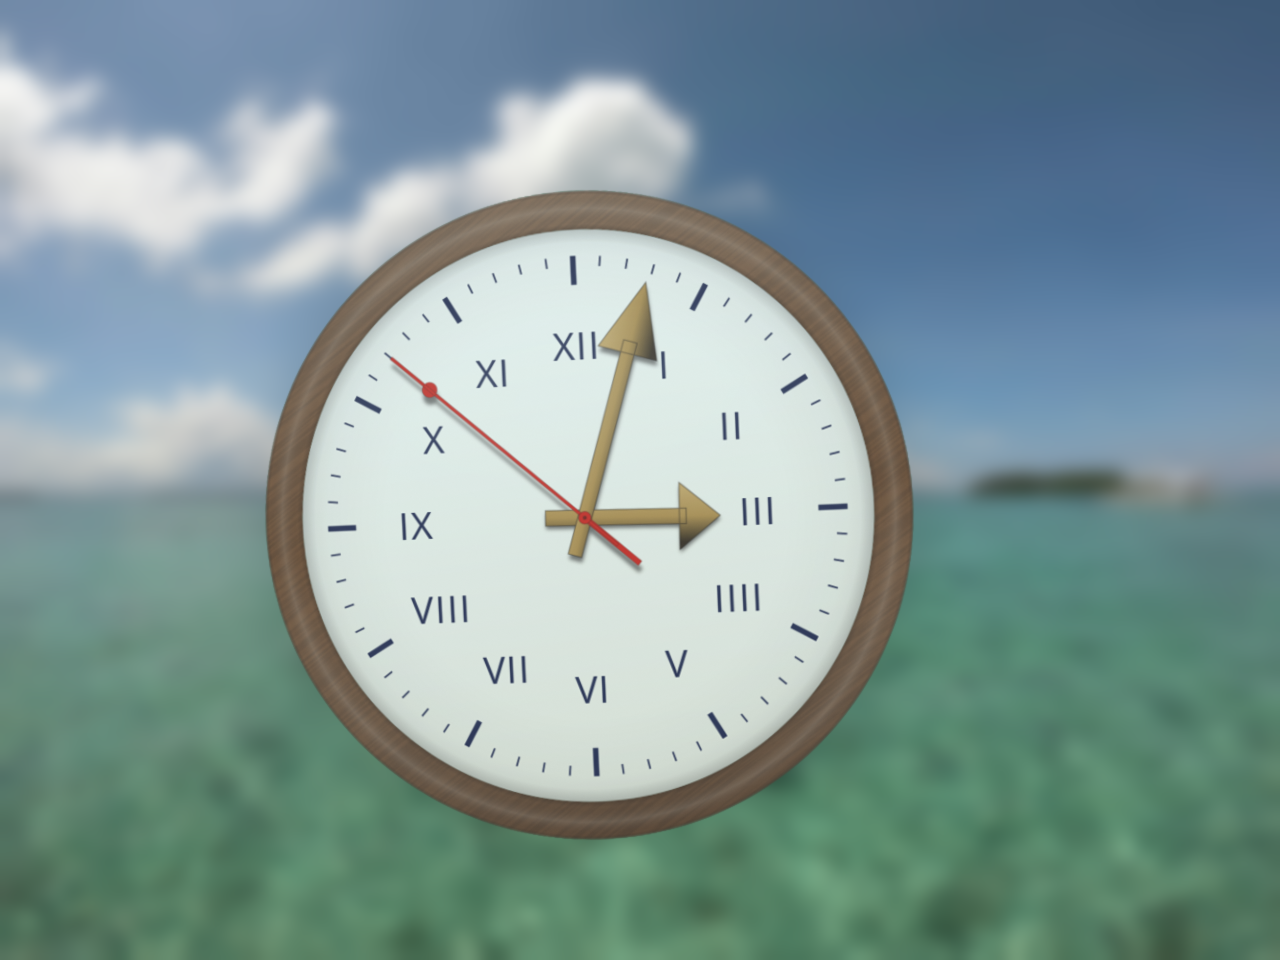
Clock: 3:02:52
